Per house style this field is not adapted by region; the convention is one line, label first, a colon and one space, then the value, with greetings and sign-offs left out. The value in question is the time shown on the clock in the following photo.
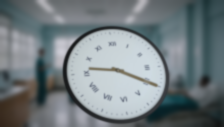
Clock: 9:20
